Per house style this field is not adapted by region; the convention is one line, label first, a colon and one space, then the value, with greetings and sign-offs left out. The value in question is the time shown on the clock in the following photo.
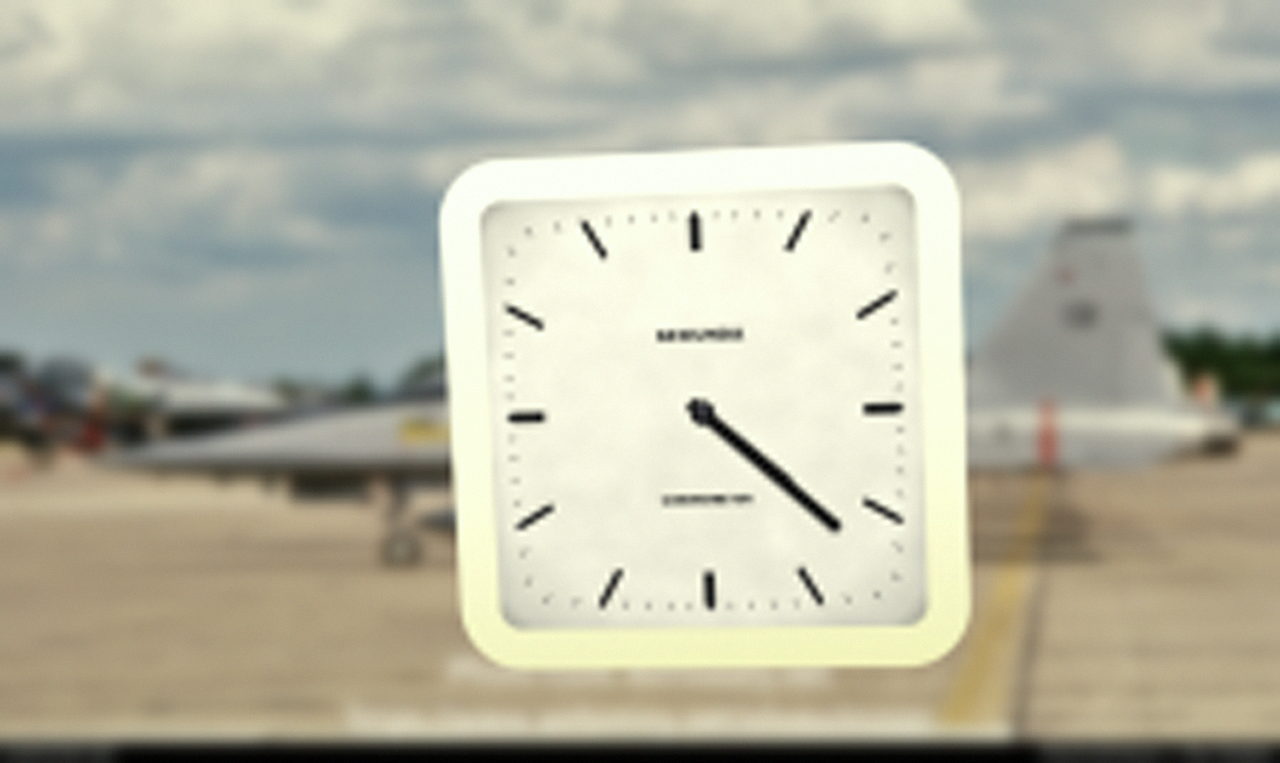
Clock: 4:22
